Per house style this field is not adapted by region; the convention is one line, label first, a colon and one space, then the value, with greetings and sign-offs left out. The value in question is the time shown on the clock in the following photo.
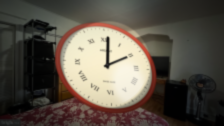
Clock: 2:01
